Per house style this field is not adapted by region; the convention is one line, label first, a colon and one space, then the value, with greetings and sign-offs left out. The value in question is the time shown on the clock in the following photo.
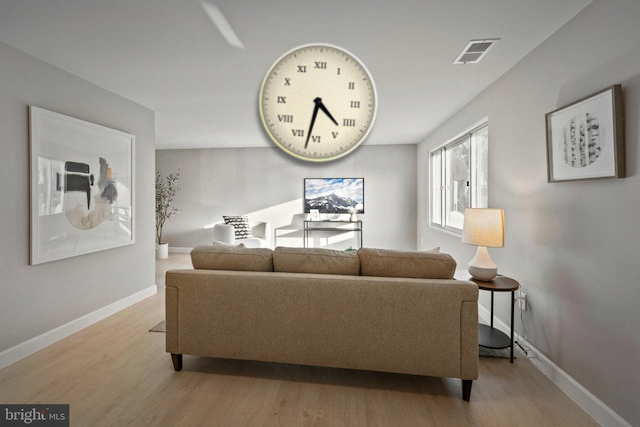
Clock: 4:32
